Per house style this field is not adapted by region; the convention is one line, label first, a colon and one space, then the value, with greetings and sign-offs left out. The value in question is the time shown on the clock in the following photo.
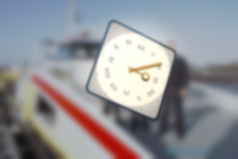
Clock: 3:09
